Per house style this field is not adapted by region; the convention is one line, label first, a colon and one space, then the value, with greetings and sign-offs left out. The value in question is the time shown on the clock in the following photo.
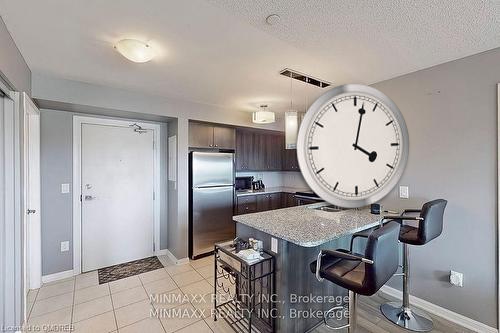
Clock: 4:02
